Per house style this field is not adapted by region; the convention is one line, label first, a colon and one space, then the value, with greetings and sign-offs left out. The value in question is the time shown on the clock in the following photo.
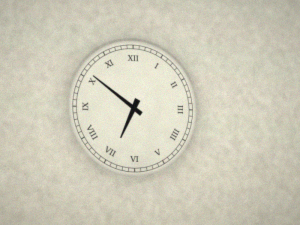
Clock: 6:51
